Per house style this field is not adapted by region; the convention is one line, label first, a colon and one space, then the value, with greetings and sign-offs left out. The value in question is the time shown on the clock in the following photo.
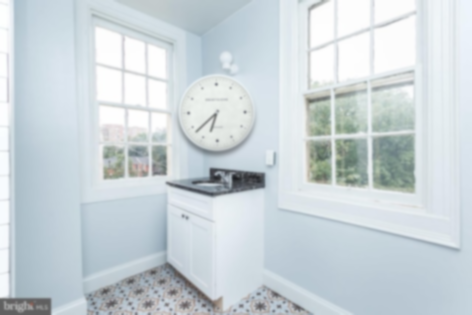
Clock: 6:38
